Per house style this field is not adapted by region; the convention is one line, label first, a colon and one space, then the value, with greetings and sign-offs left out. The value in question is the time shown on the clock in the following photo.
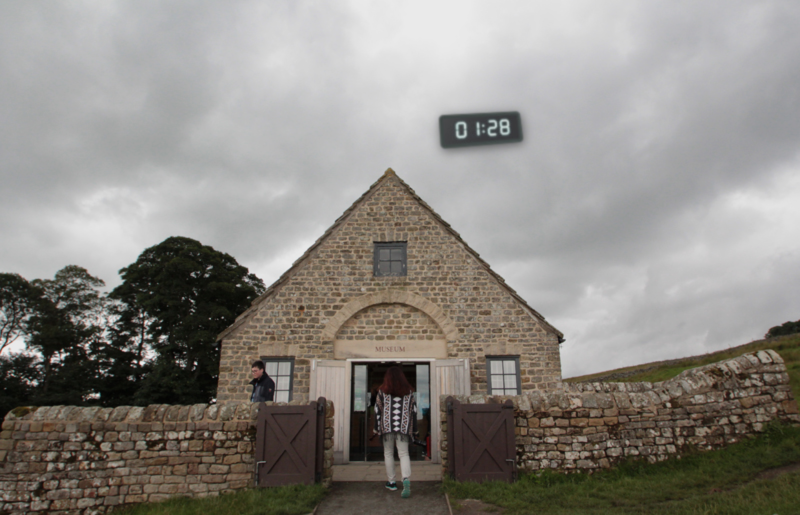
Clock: 1:28
